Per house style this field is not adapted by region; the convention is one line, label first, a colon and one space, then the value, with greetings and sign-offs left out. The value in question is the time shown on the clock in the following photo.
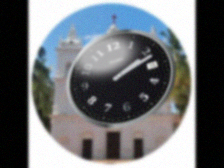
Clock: 2:12
